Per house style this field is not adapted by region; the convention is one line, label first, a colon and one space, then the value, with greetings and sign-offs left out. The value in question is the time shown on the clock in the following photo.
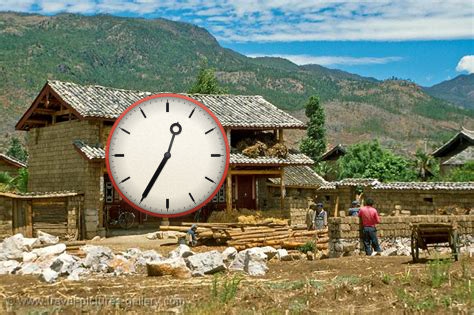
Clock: 12:35
